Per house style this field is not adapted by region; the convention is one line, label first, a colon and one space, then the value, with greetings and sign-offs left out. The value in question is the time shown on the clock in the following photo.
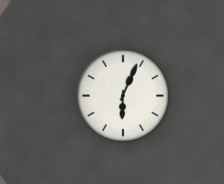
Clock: 6:04
